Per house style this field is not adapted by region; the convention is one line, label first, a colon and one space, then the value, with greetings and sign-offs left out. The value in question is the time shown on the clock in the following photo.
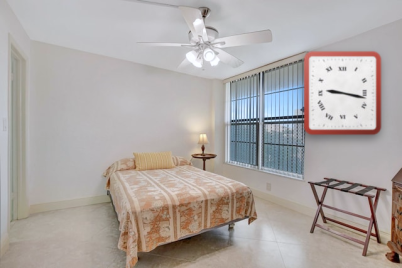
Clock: 9:17
